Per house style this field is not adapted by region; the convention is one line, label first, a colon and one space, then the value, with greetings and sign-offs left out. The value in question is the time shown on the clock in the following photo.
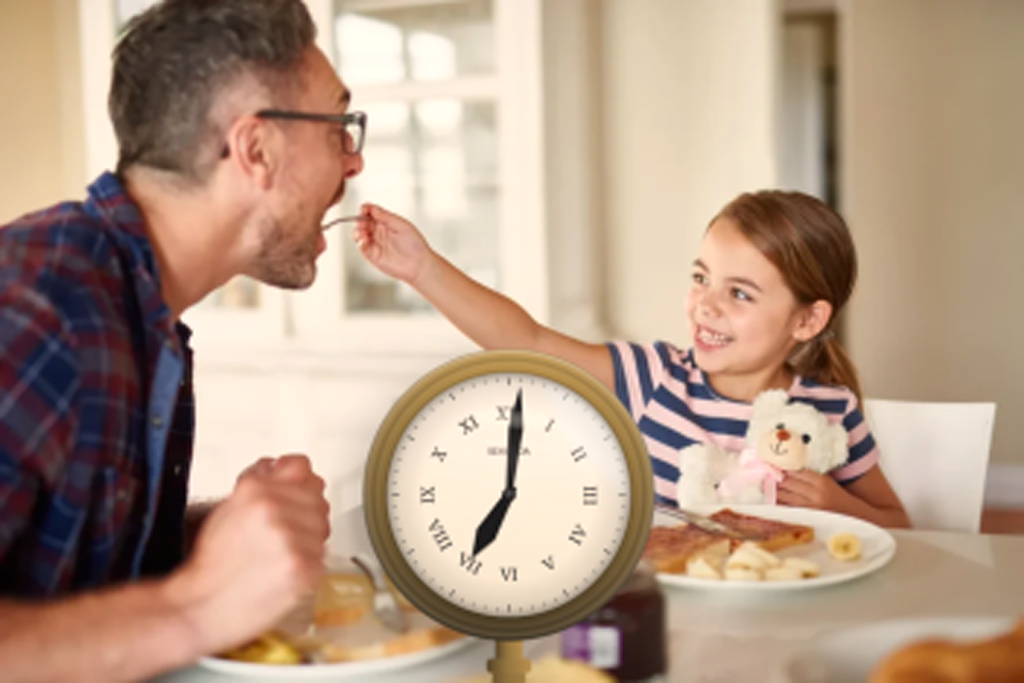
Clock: 7:01
